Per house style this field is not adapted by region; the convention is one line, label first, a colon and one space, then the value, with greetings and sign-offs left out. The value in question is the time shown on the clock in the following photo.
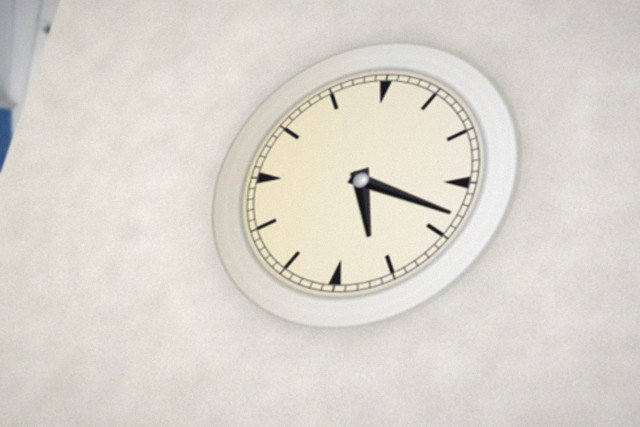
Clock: 5:18
